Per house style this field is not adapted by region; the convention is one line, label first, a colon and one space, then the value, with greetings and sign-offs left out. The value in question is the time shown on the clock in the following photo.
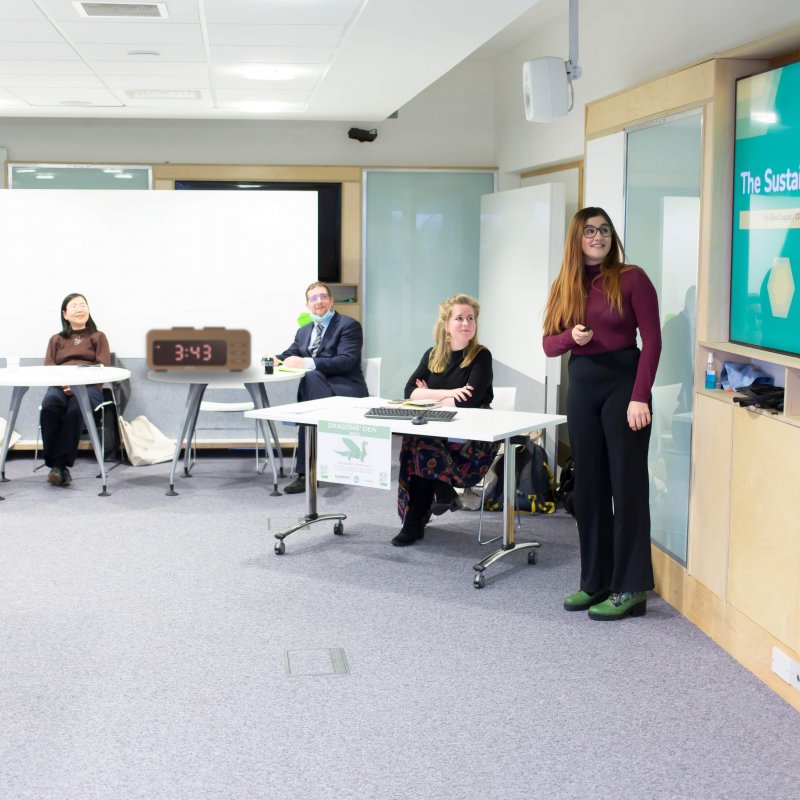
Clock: 3:43
